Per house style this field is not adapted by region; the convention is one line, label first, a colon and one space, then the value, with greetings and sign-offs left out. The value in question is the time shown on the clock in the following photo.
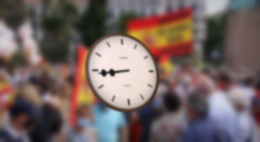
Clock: 8:44
